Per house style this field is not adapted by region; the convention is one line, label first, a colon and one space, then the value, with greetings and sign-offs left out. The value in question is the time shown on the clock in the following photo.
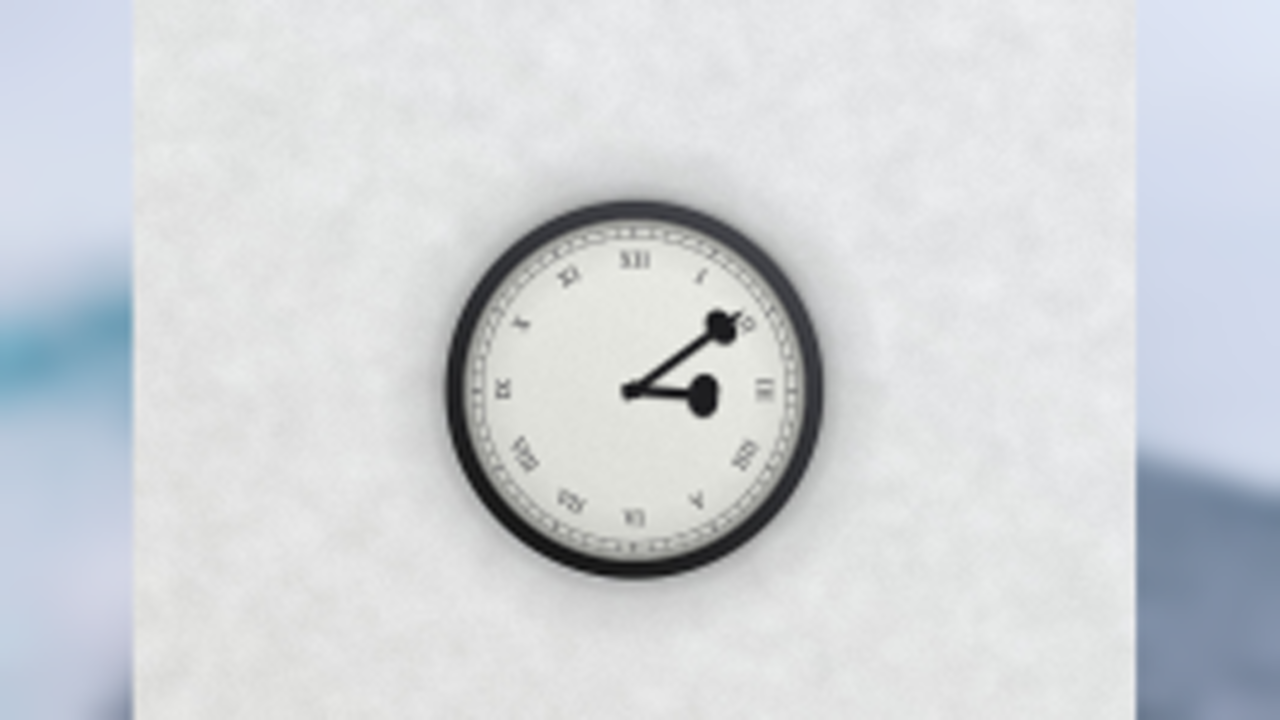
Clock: 3:09
